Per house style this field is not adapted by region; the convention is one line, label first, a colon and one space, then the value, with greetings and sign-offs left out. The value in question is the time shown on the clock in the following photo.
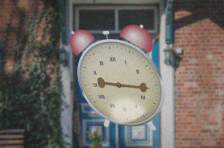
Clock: 9:16
